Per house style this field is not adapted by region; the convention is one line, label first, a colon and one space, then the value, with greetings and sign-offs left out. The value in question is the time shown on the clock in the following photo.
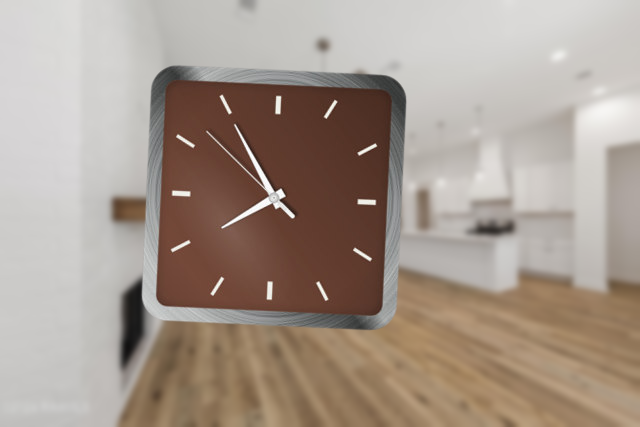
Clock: 7:54:52
